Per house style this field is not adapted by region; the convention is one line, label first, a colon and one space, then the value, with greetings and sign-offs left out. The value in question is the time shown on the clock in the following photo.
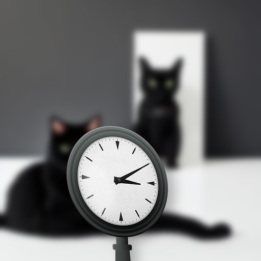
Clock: 3:10
